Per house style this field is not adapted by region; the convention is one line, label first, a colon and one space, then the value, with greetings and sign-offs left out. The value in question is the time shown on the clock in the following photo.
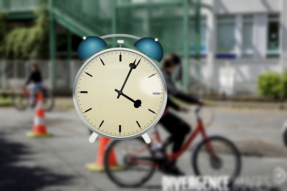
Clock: 4:04
